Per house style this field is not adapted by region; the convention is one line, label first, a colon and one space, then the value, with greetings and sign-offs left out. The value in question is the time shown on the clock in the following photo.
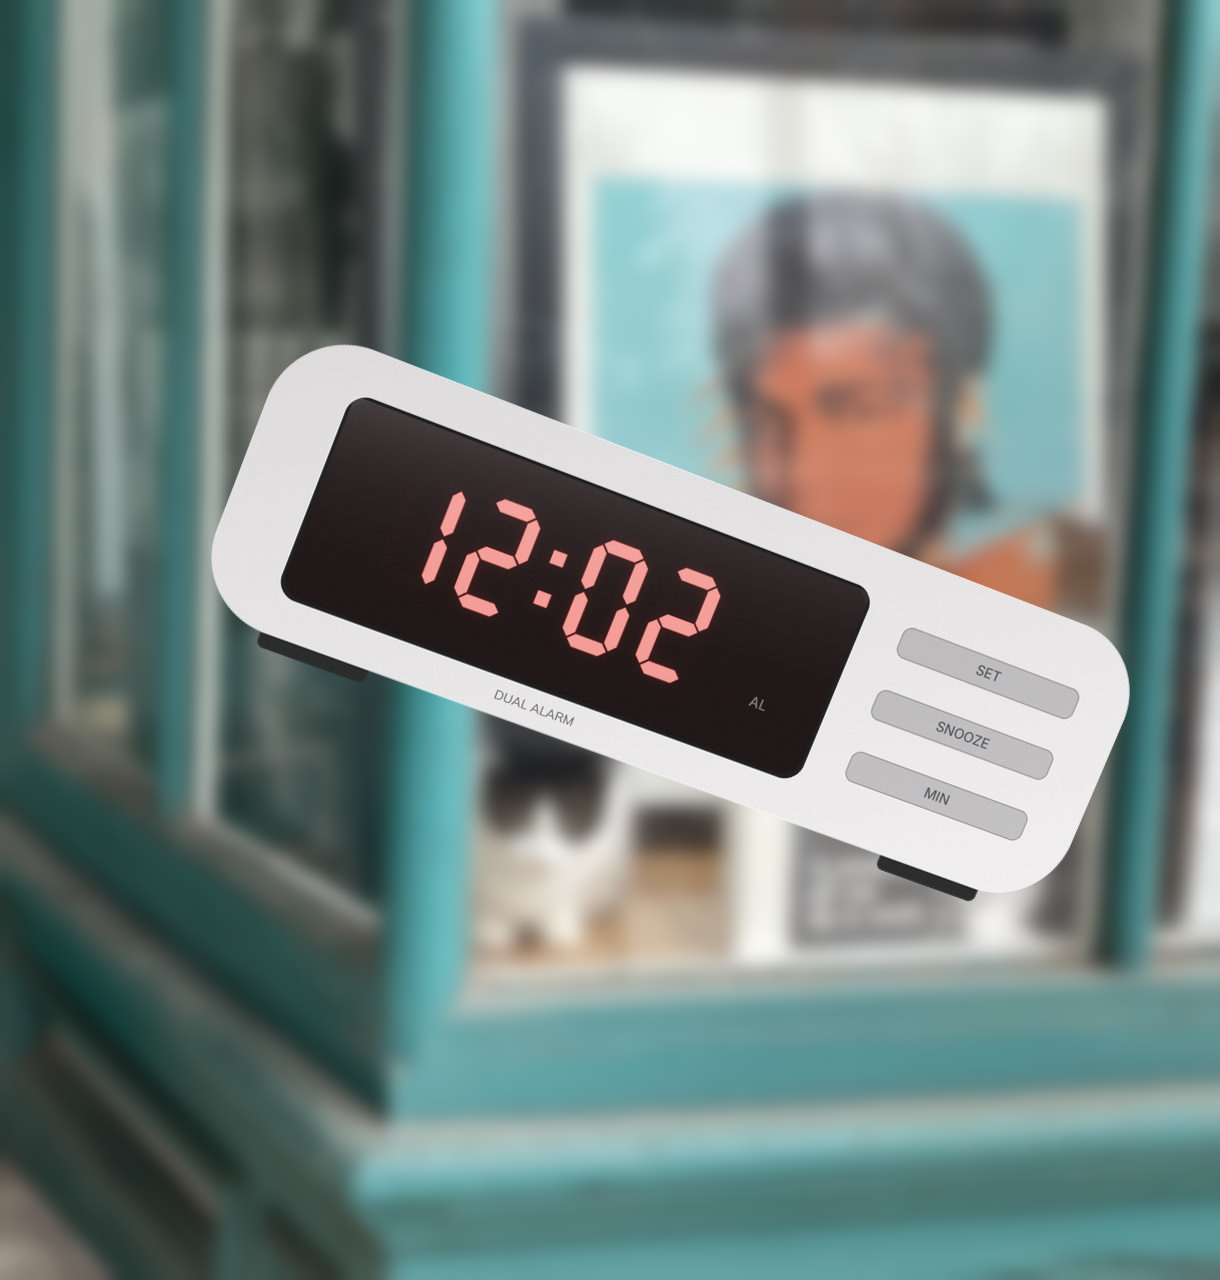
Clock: 12:02
